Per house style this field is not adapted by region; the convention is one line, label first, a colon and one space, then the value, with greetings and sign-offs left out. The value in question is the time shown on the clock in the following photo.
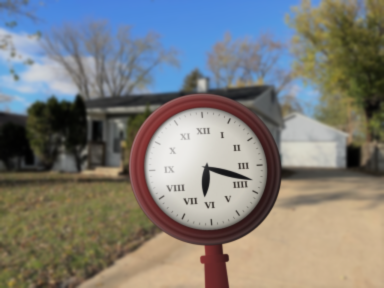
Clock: 6:18
